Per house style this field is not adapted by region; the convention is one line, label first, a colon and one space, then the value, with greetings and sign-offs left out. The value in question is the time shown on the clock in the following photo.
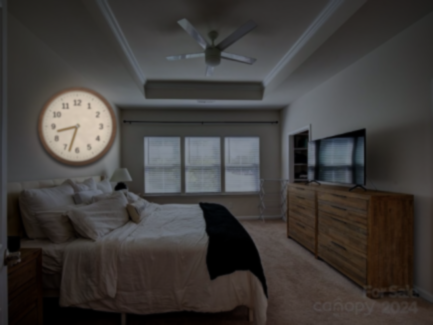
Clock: 8:33
